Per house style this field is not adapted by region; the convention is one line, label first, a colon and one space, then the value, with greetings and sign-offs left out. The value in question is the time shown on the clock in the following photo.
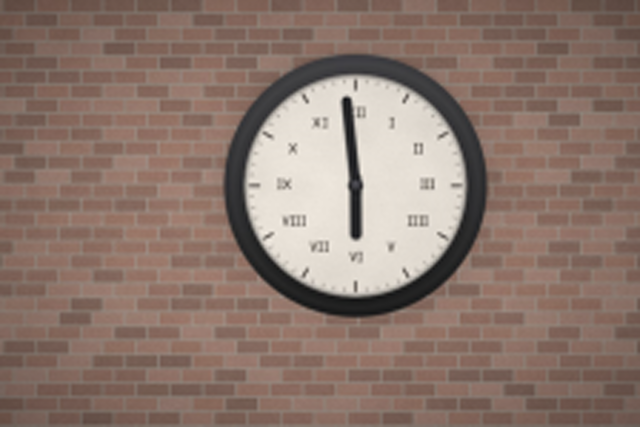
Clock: 5:59
